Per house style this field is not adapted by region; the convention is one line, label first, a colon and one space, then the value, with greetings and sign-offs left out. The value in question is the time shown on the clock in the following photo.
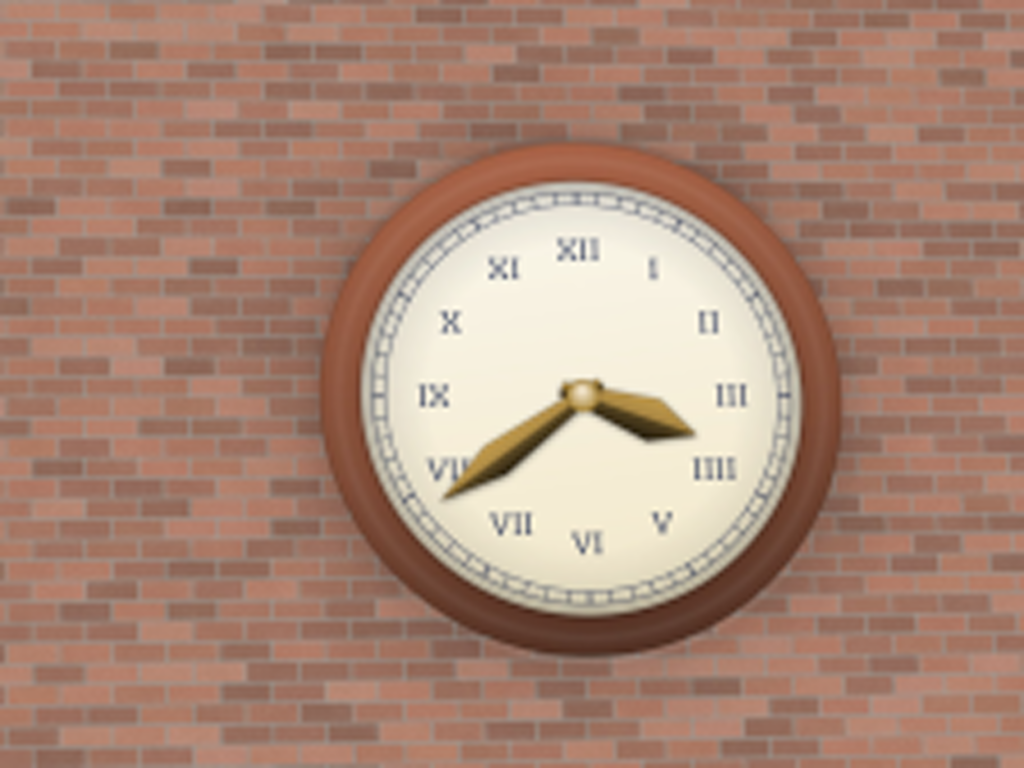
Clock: 3:39
